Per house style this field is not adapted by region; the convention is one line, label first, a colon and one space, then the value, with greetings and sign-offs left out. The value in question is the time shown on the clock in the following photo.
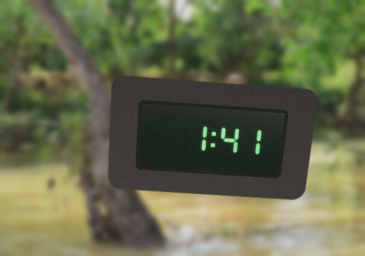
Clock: 1:41
